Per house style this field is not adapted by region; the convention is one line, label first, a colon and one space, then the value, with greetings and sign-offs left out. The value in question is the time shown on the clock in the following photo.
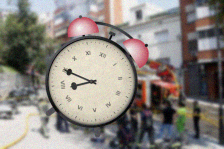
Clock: 7:45
